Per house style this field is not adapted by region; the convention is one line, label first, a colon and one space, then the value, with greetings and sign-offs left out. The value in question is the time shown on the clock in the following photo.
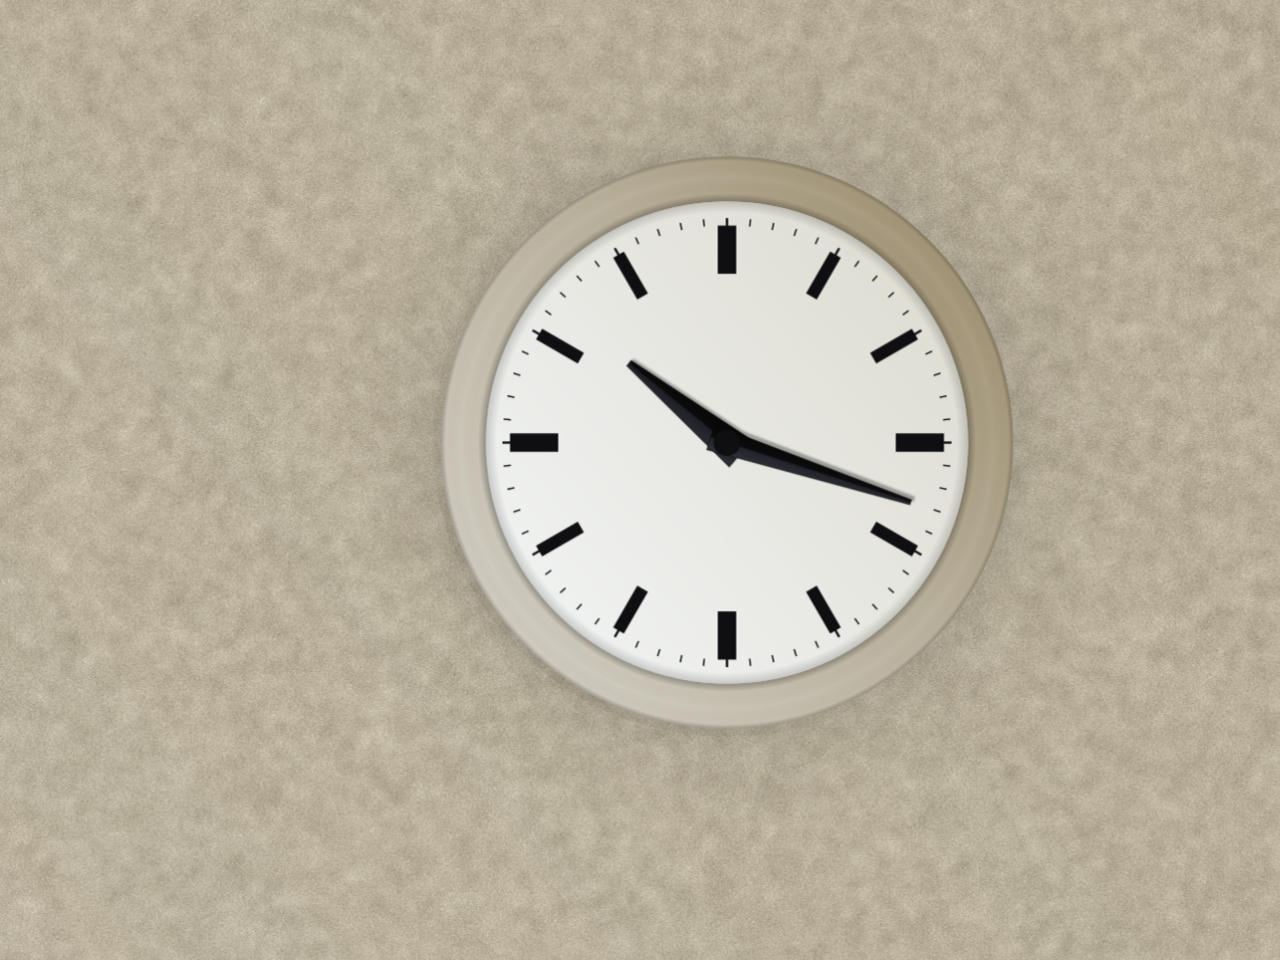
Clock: 10:18
